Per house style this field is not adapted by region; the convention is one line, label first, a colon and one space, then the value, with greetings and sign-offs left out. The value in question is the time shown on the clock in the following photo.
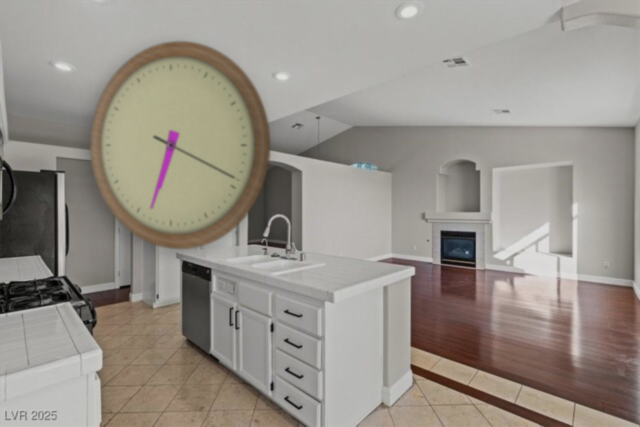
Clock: 6:33:19
